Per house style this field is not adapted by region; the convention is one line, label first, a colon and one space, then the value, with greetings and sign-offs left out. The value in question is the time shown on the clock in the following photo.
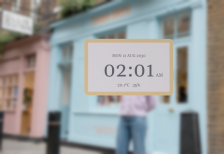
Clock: 2:01
